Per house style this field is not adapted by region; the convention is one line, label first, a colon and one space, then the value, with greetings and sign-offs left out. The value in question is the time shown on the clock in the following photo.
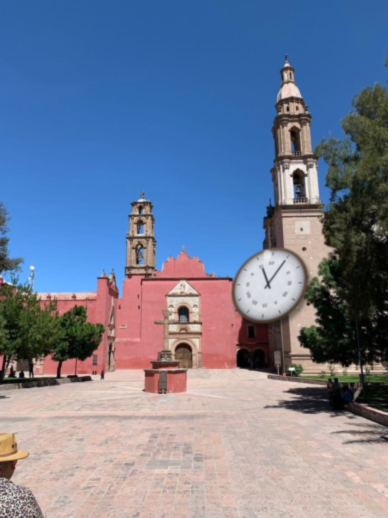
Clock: 11:05
